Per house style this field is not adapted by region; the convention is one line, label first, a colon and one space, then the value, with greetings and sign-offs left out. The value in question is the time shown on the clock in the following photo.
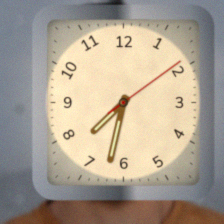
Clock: 7:32:09
